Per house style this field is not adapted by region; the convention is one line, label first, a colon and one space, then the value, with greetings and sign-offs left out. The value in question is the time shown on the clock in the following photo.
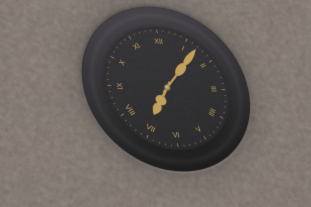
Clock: 7:07
